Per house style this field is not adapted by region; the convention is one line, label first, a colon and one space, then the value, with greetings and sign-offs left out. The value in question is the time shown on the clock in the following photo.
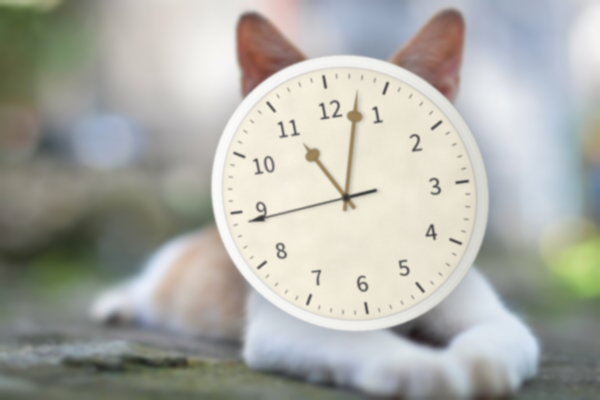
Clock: 11:02:44
